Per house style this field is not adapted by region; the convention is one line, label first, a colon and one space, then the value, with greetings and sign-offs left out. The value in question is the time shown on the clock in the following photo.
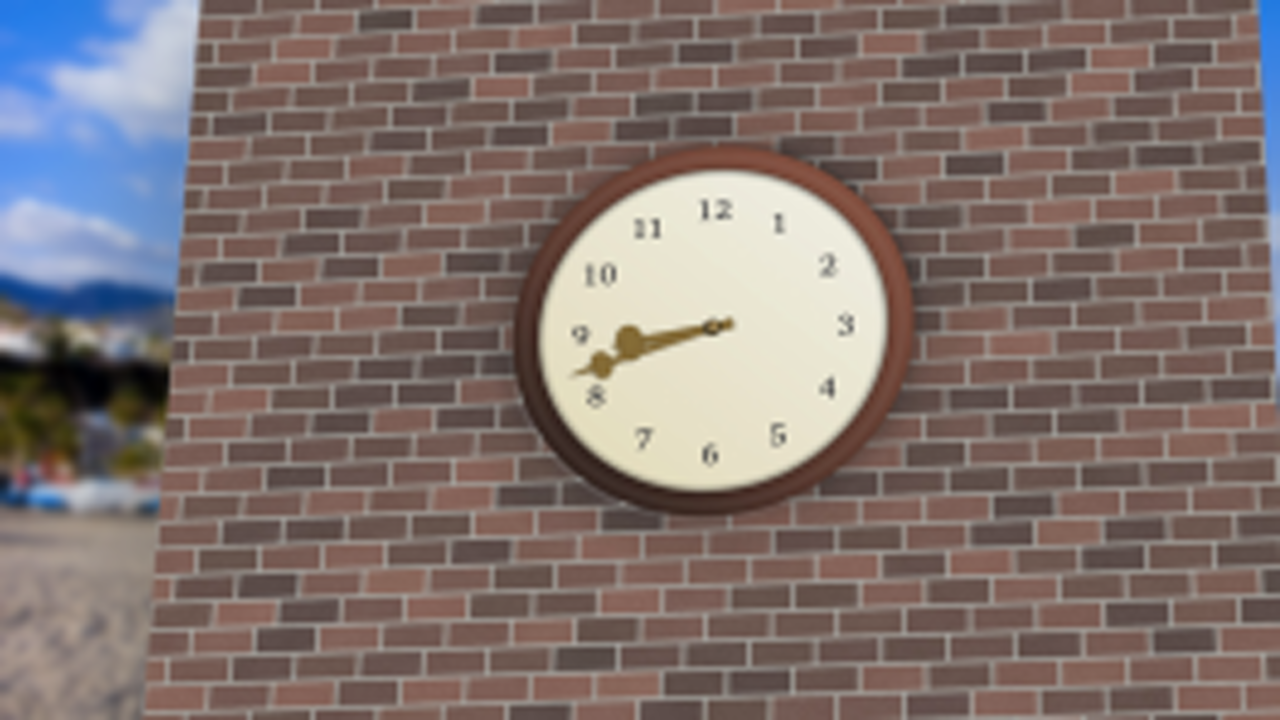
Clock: 8:42
